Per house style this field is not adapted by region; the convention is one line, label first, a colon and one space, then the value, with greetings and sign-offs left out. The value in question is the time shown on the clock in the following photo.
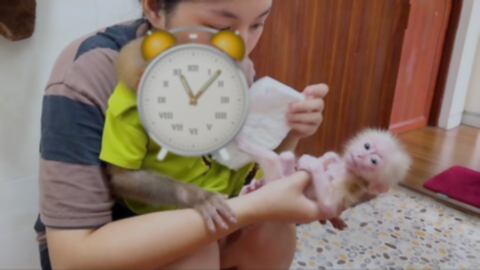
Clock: 11:07
